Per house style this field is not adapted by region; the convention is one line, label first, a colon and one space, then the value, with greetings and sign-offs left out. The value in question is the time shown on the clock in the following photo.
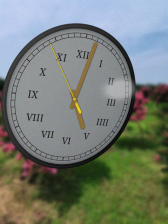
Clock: 5:01:54
